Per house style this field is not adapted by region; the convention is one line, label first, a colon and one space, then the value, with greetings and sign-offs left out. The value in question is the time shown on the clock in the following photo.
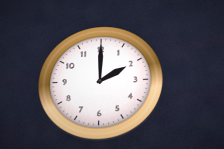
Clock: 2:00
